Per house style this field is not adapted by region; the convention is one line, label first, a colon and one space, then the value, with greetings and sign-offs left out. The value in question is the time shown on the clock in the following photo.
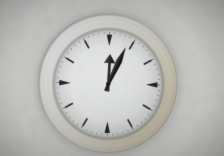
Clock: 12:04
